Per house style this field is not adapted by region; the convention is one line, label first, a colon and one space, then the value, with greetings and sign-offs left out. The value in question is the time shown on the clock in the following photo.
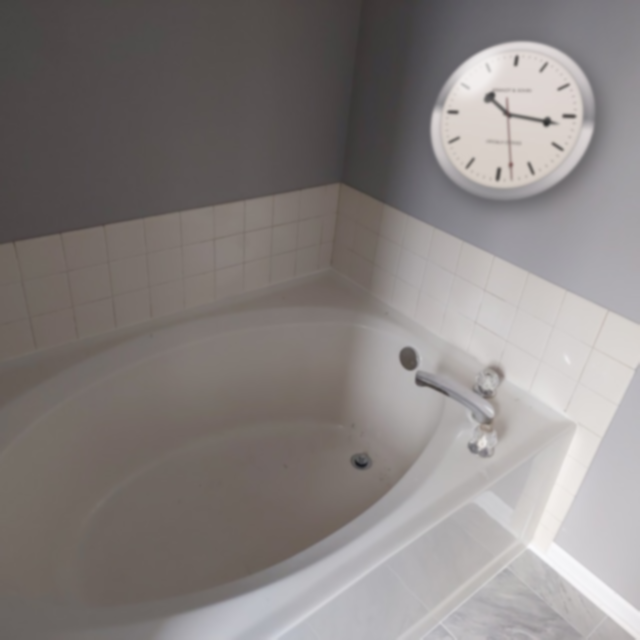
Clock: 10:16:28
